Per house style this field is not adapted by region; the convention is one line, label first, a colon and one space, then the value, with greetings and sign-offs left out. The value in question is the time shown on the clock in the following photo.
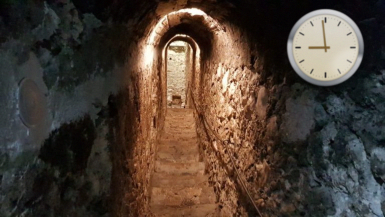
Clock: 8:59
